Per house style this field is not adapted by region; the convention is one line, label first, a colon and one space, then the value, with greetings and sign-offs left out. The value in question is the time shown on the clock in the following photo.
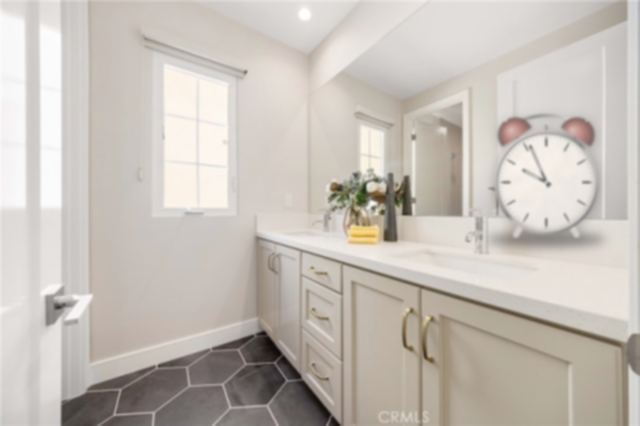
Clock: 9:56
